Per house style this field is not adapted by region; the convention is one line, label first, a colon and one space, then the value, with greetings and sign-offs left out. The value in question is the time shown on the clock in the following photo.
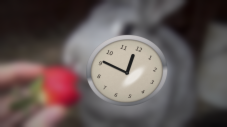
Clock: 11:46
